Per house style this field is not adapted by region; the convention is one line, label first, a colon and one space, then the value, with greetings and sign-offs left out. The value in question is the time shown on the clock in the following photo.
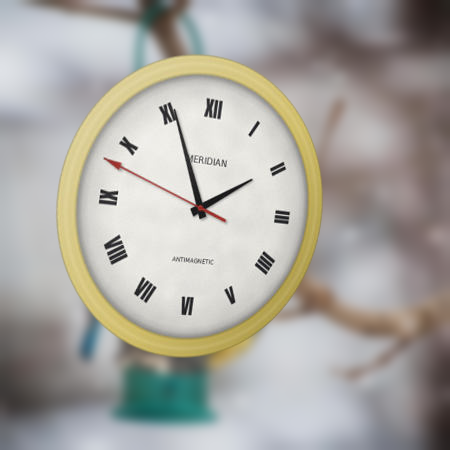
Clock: 1:55:48
